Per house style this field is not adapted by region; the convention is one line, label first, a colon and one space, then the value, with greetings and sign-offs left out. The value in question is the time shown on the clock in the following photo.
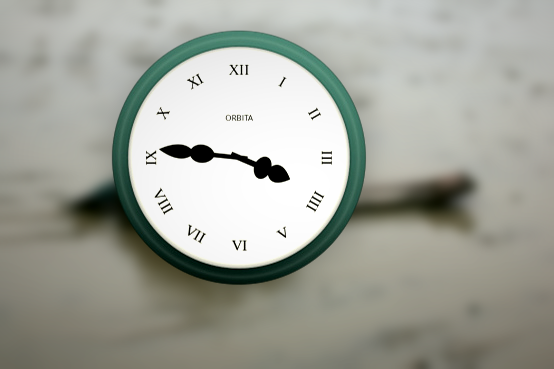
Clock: 3:46
